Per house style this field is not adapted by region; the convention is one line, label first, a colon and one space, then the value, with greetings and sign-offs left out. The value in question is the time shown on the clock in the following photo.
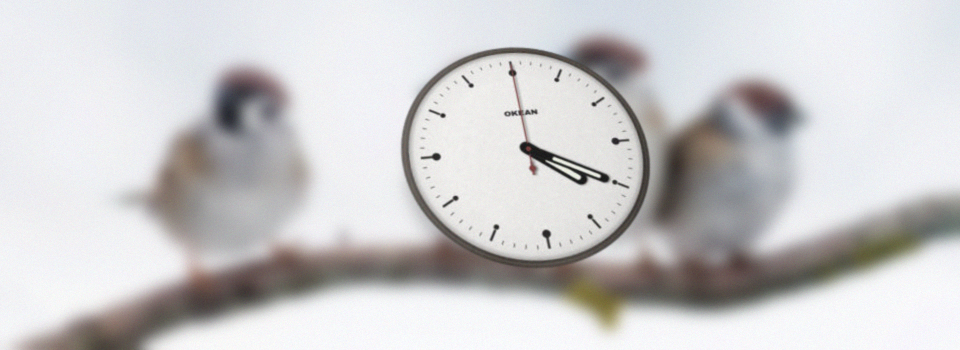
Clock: 4:20:00
